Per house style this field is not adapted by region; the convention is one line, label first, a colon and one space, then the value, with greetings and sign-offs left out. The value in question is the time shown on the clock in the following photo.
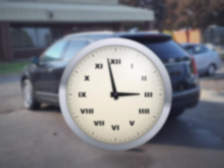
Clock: 2:58
